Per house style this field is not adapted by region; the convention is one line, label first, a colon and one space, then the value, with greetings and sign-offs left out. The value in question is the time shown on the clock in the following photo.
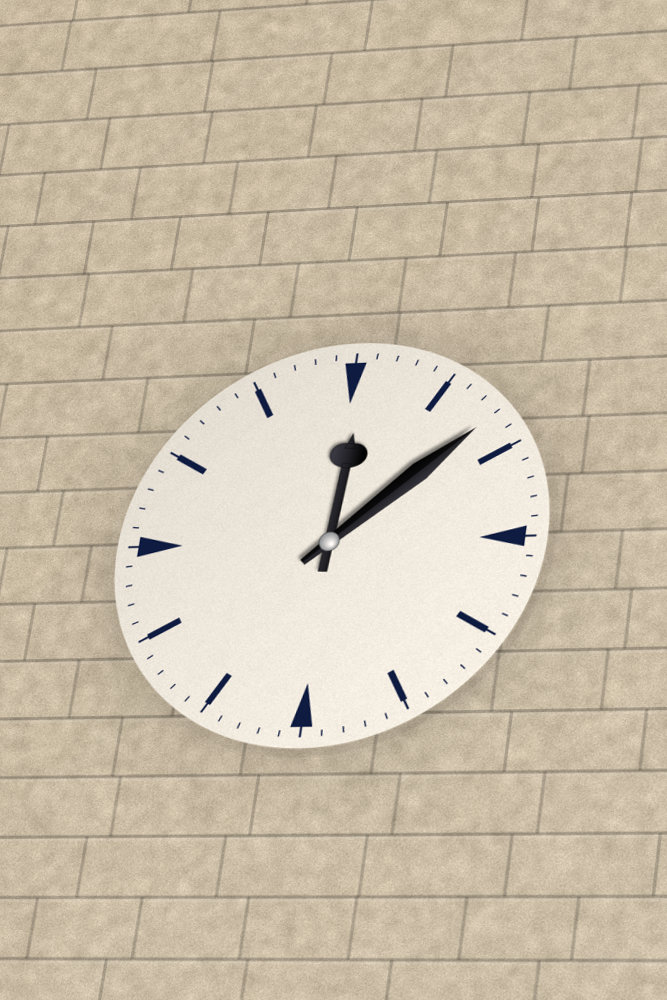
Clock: 12:08
